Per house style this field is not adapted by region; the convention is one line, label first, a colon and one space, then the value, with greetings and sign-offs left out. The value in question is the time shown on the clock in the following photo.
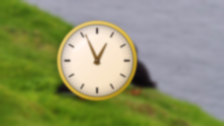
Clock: 12:56
